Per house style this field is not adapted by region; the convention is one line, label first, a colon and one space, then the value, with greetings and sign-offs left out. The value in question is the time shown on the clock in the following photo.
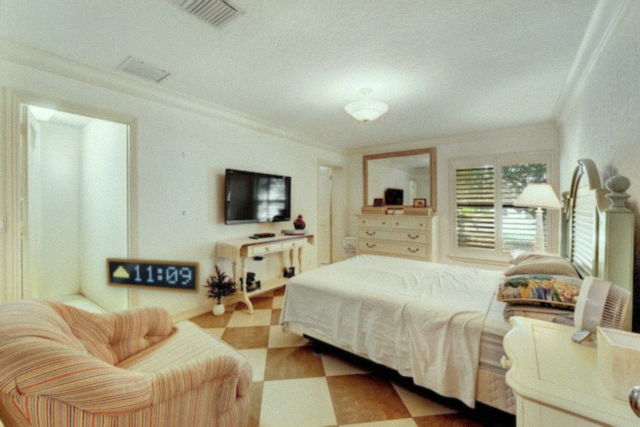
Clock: 11:09
